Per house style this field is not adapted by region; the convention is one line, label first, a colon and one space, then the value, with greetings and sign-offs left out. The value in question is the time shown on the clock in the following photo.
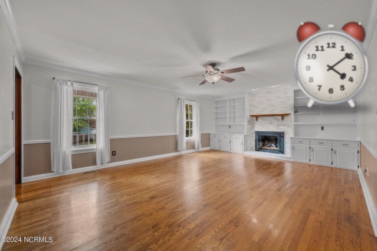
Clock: 4:09
